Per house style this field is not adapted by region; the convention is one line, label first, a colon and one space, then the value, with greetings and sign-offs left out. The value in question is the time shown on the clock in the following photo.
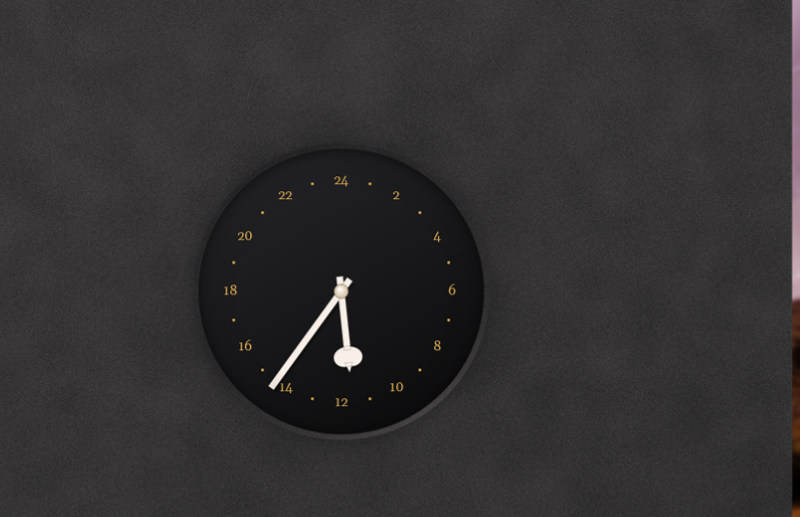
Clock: 11:36
